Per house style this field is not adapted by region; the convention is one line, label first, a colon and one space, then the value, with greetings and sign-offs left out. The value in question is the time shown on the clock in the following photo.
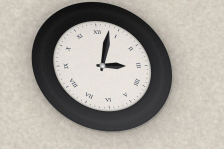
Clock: 3:03
